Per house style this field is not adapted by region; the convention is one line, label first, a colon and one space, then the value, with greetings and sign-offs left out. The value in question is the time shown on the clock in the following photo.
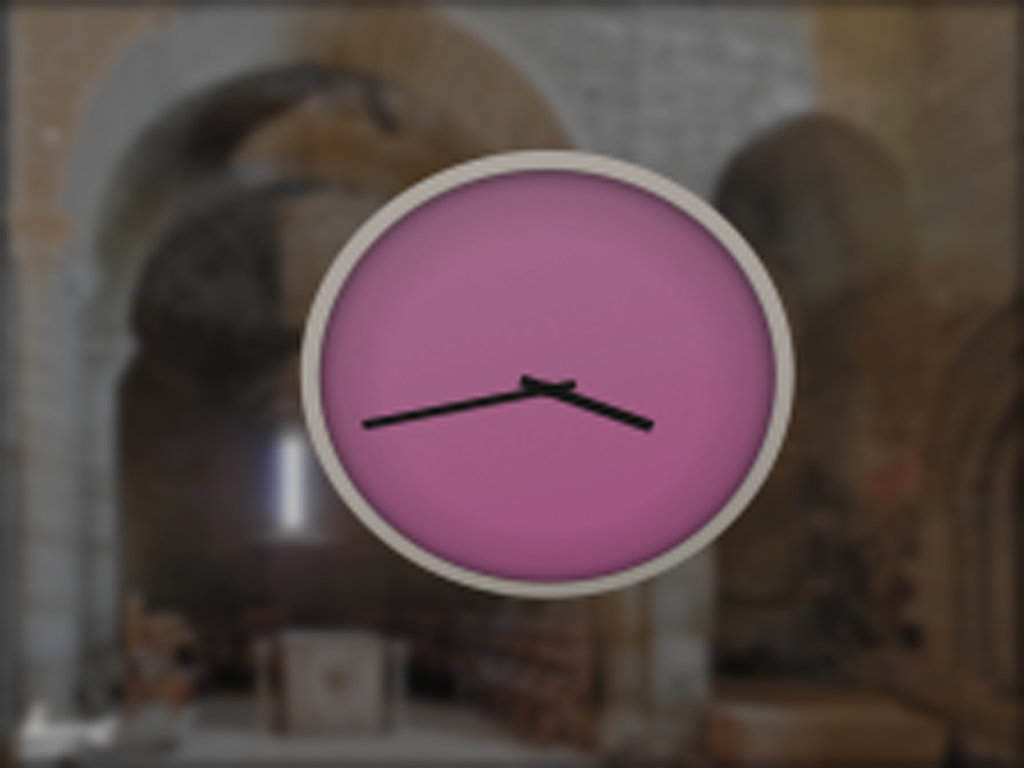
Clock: 3:43
